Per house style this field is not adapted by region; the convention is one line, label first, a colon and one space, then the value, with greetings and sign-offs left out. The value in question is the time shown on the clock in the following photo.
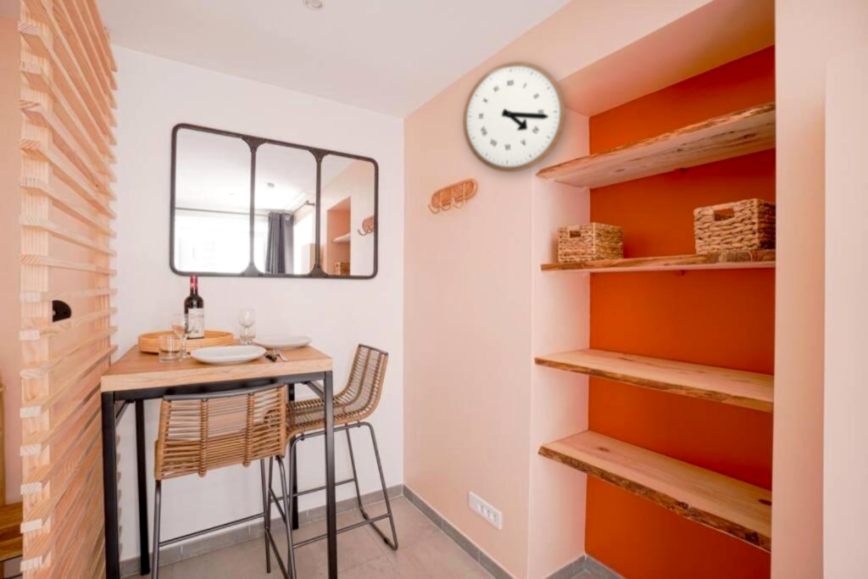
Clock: 4:16
